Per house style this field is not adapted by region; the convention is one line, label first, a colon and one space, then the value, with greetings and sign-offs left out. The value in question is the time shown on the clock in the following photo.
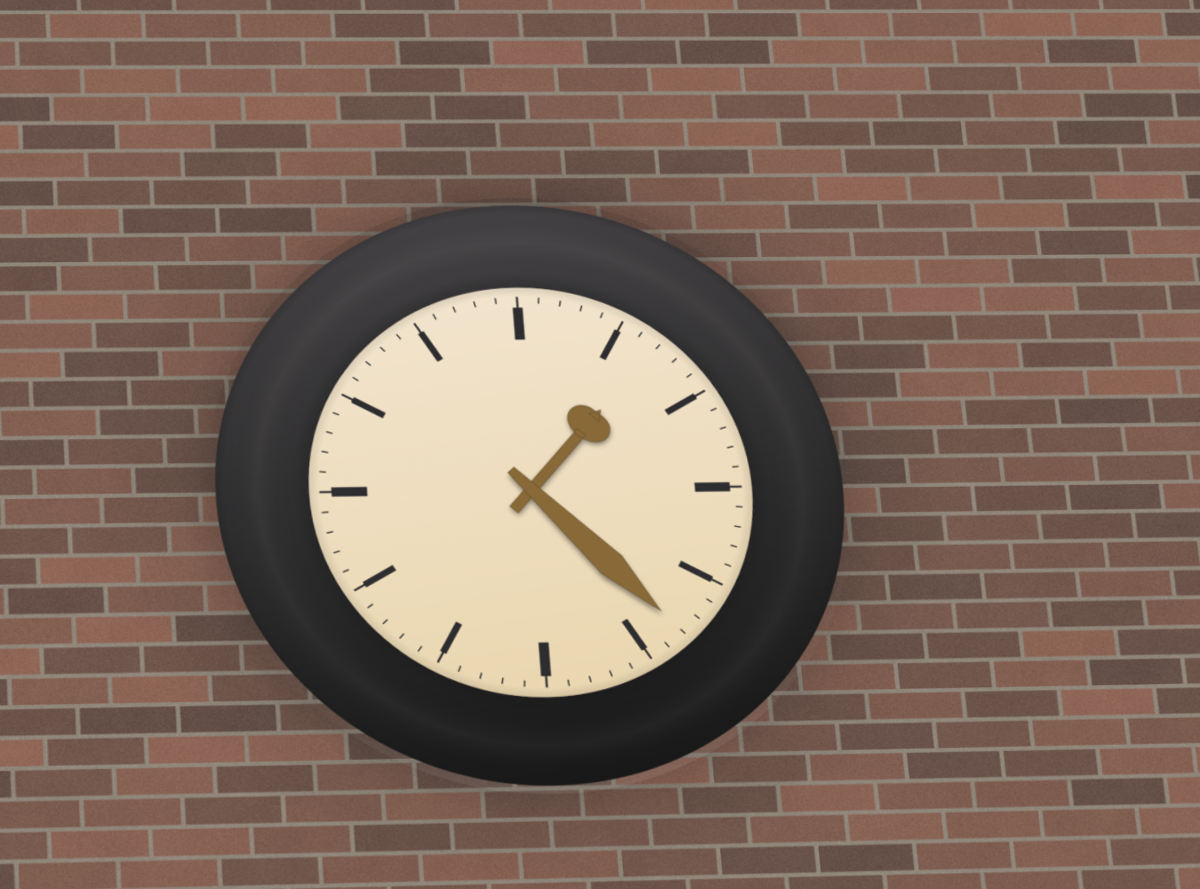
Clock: 1:23
